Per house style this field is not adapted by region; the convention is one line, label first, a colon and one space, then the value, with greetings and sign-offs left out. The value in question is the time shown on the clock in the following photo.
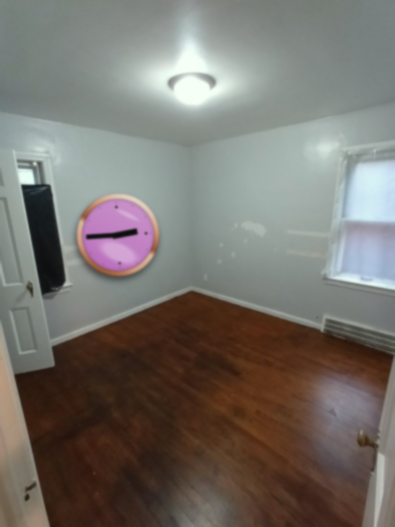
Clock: 2:45
